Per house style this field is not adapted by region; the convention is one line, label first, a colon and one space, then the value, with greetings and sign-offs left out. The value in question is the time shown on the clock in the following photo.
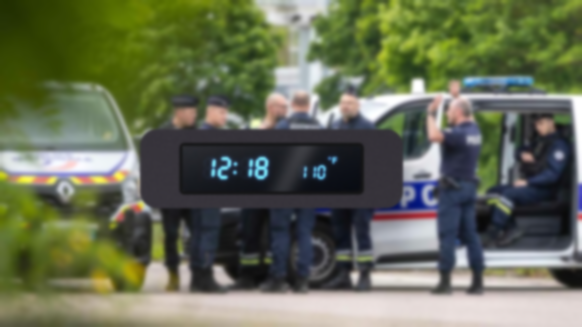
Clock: 12:18
